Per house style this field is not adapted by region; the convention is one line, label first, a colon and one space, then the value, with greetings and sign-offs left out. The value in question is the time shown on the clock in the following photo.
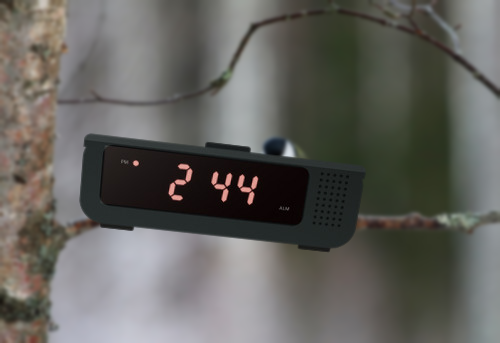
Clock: 2:44
